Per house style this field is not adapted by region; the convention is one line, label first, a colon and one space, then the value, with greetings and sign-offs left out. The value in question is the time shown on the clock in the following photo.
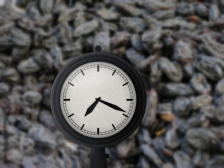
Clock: 7:19
